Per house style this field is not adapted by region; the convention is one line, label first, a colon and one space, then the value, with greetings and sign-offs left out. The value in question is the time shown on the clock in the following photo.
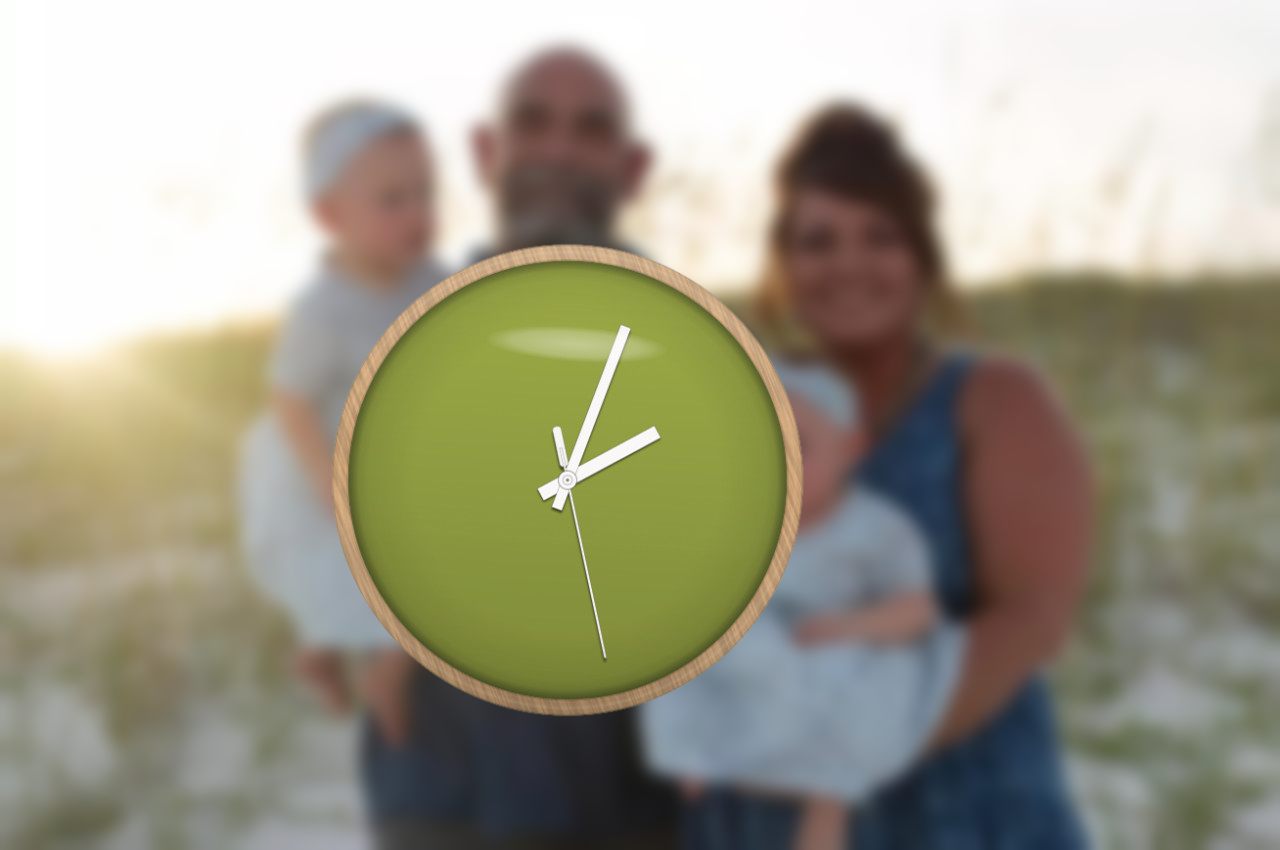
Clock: 2:03:28
